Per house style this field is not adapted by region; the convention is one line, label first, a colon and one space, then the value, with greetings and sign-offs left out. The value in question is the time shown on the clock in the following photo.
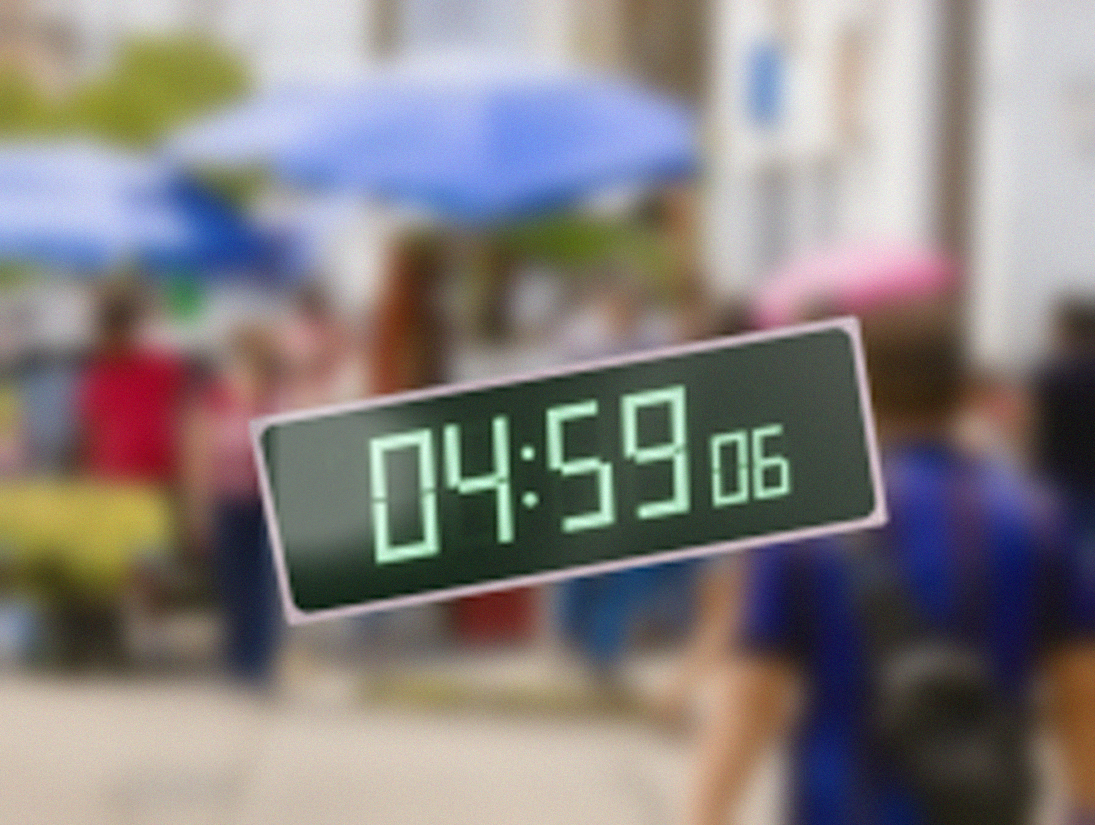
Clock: 4:59:06
